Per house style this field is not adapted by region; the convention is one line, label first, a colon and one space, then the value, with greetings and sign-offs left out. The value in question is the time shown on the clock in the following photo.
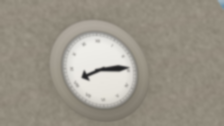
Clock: 8:14
